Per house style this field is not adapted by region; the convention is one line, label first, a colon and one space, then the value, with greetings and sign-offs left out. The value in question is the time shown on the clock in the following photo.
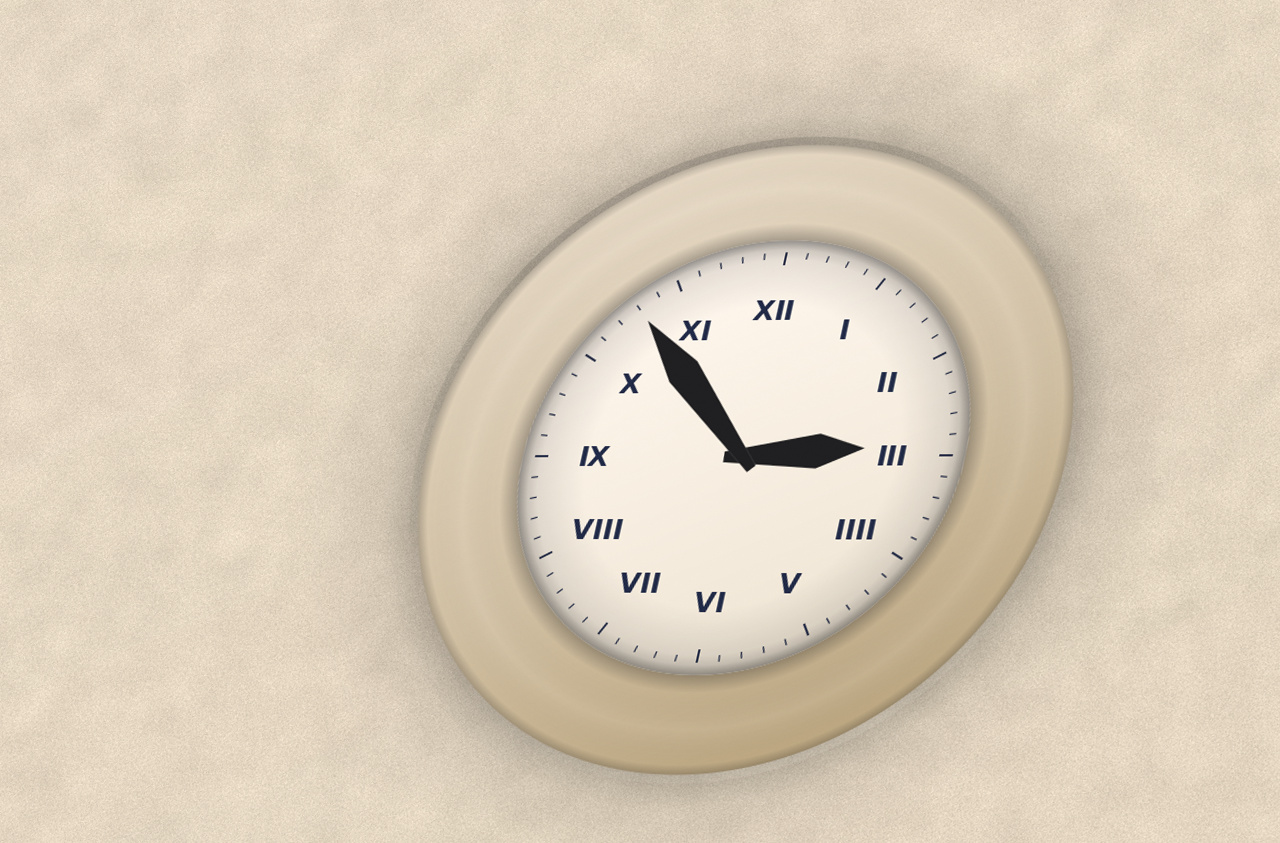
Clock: 2:53
